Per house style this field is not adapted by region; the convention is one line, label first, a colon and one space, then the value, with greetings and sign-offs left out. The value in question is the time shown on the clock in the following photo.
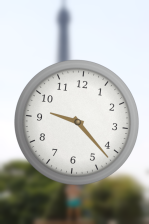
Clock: 9:22
